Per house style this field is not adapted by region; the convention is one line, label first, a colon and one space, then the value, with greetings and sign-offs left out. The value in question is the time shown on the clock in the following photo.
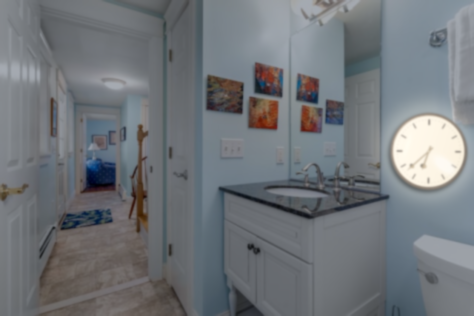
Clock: 6:38
